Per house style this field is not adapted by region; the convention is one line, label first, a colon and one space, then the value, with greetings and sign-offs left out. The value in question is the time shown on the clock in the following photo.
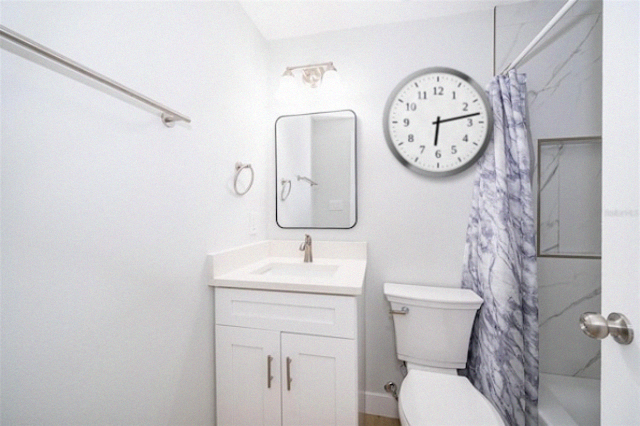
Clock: 6:13
